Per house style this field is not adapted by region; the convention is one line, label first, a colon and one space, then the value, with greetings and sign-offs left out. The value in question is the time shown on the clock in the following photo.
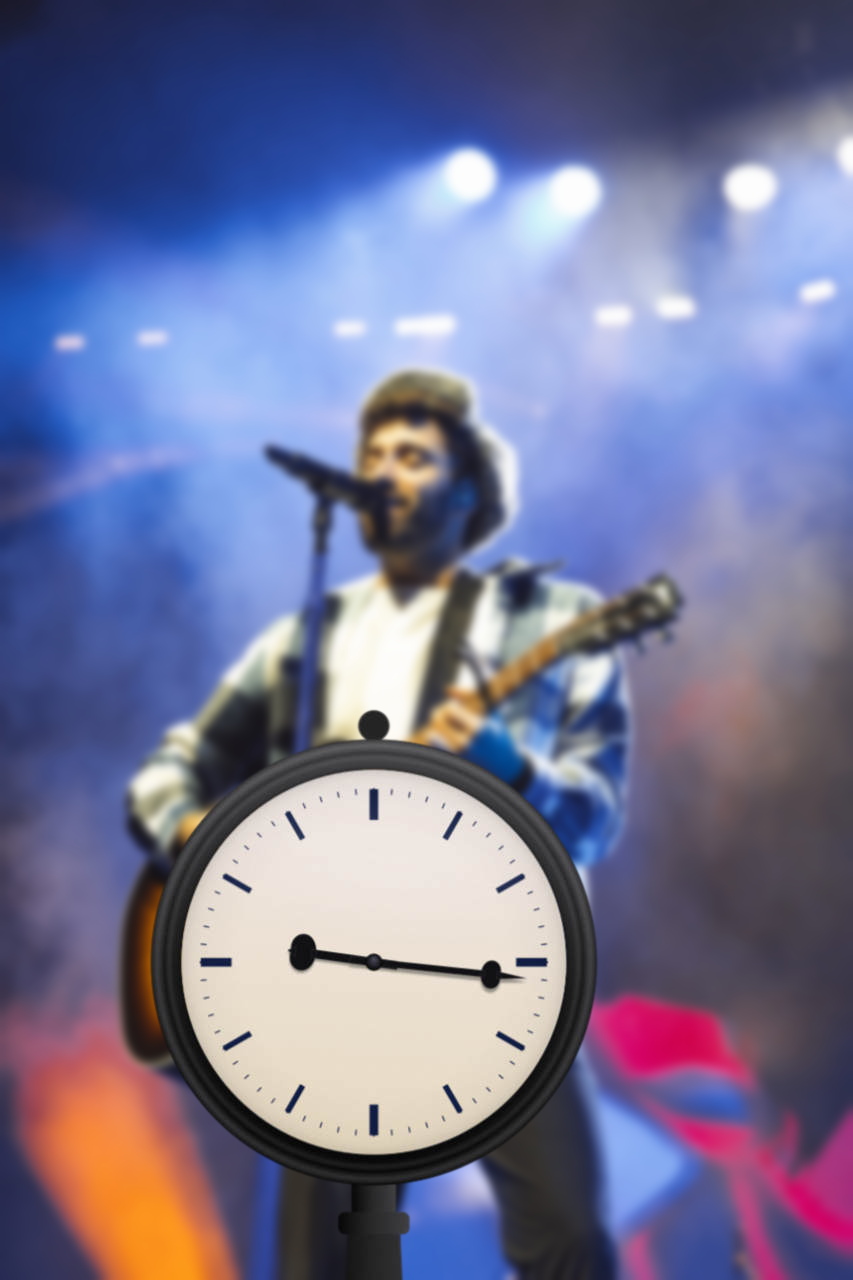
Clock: 9:16
